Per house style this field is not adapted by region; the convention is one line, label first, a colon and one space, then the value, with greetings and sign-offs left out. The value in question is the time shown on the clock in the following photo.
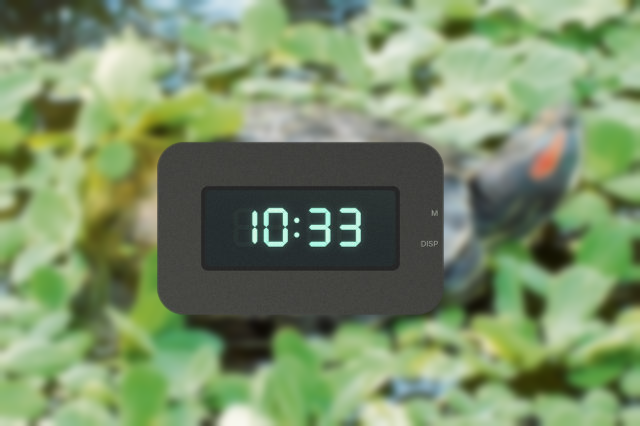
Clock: 10:33
